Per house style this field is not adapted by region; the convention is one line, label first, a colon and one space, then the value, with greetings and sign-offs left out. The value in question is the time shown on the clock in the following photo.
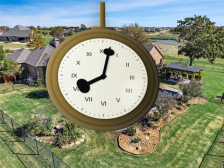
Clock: 8:02
